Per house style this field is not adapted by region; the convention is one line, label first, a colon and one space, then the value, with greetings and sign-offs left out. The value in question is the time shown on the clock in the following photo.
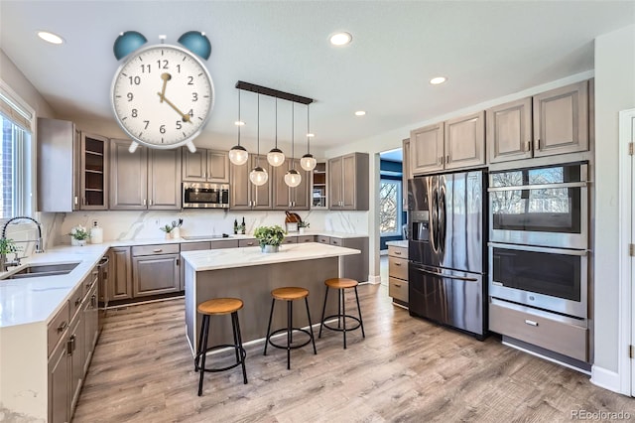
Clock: 12:22
